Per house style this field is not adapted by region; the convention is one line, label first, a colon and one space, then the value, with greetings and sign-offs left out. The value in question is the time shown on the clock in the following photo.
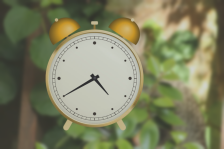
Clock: 4:40
